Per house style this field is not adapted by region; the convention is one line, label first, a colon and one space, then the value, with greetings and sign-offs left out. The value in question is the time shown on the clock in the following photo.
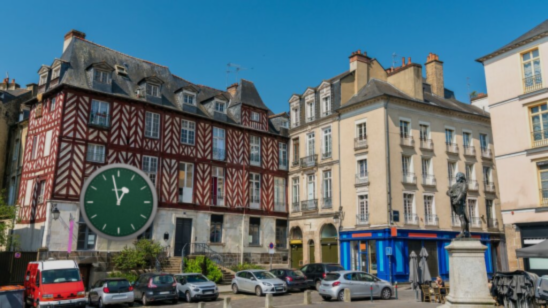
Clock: 12:58
